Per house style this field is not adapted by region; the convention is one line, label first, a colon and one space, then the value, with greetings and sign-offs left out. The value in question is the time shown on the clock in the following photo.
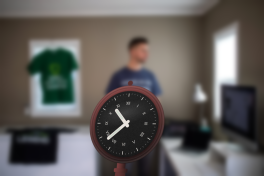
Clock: 10:38
